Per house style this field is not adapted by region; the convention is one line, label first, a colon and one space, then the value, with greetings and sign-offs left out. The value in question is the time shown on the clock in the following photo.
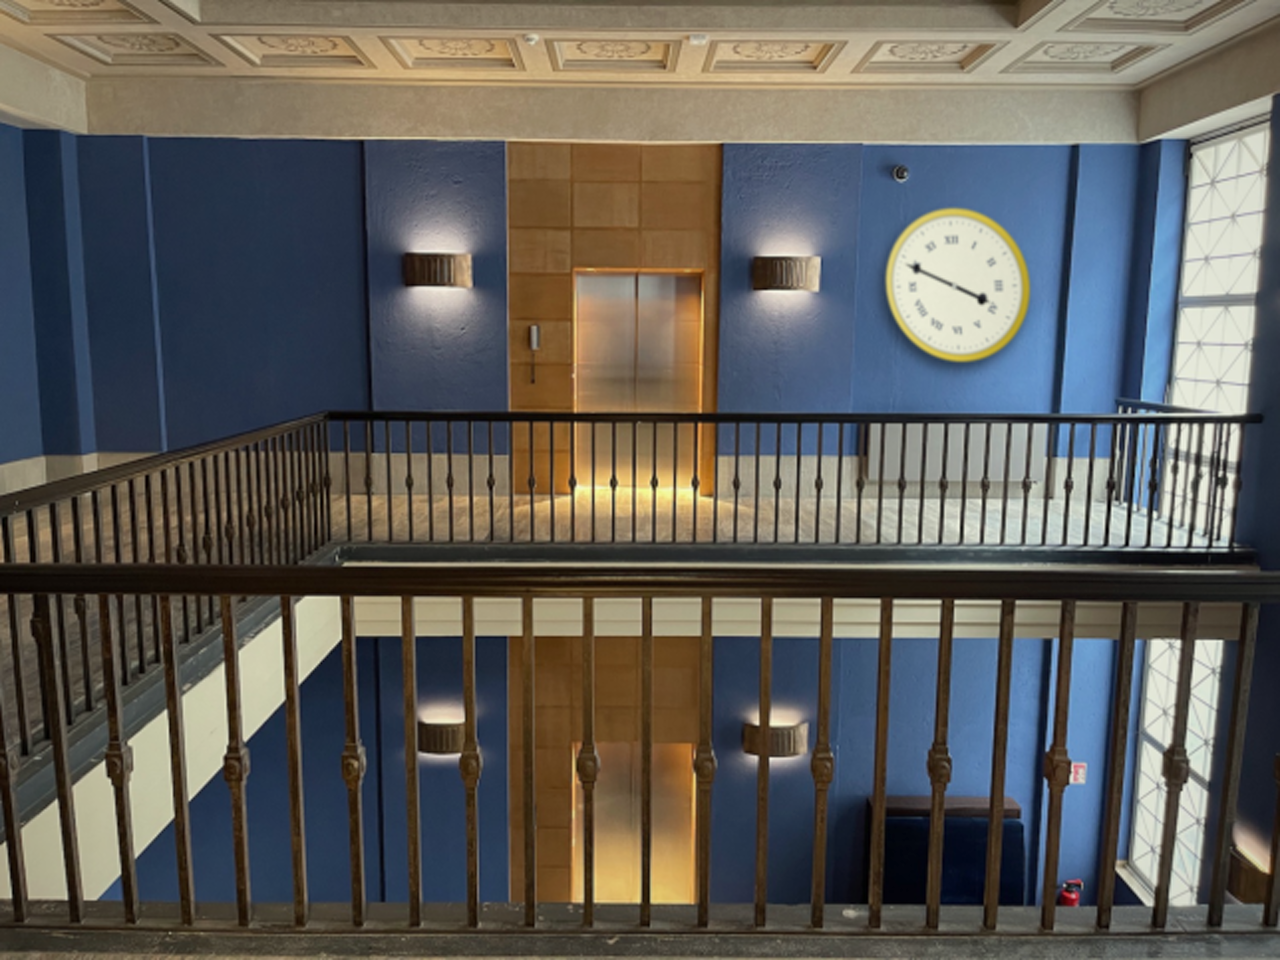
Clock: 3:49
